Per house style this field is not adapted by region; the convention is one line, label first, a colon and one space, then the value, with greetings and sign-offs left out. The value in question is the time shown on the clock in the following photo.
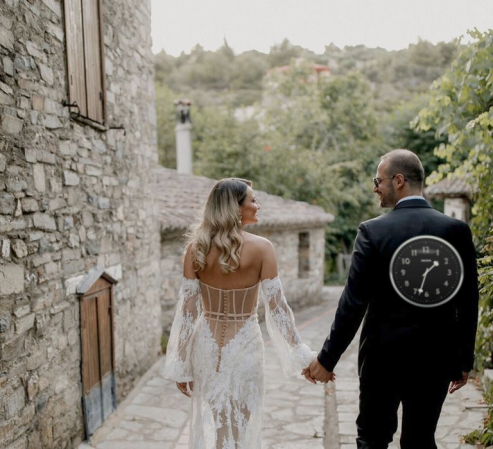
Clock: 1:33
